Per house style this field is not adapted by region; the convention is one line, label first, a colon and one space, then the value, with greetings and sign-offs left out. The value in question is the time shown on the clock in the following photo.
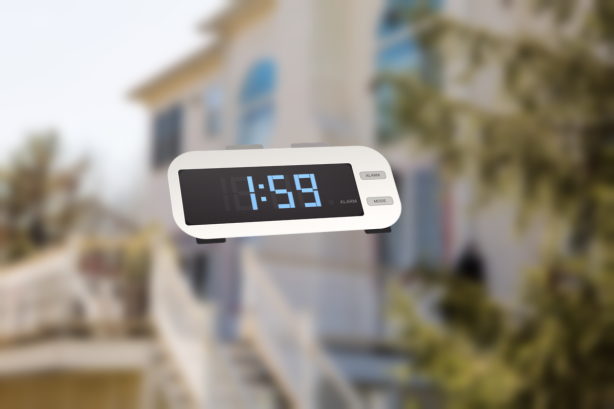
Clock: 1:59
